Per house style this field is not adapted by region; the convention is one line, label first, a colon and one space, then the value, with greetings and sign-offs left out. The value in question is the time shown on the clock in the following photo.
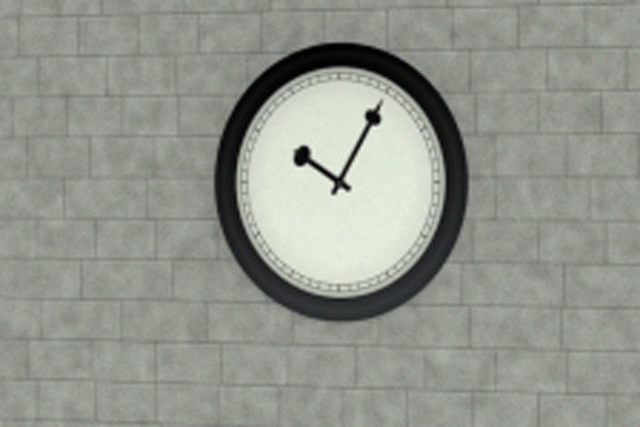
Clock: 10:05
